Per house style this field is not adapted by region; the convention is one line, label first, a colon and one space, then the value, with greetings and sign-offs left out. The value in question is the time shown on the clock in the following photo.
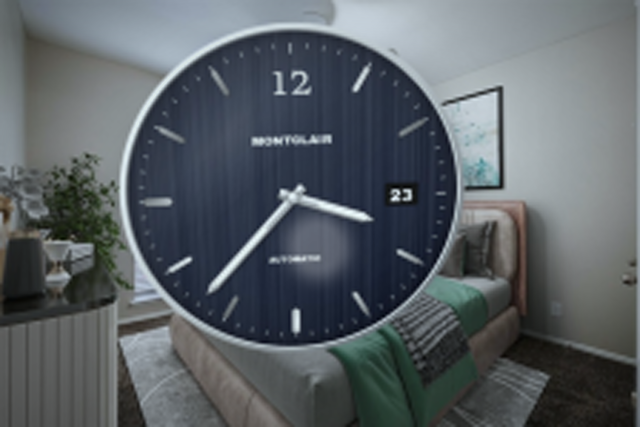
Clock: 3:37
